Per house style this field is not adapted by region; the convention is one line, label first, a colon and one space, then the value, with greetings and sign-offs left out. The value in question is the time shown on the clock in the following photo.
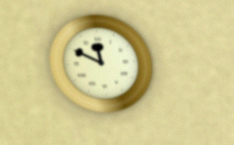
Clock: 11:50
